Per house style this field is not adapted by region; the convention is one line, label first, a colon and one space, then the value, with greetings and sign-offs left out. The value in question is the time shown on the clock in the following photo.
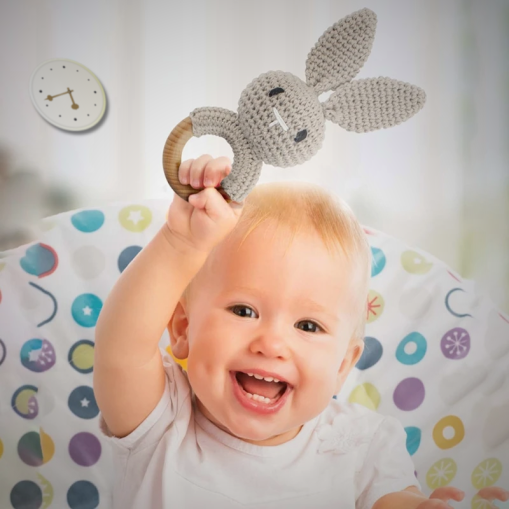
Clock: 5:42
